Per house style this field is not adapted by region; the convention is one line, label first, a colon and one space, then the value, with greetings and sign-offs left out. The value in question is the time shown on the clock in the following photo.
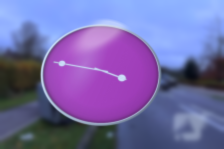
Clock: 3:47
